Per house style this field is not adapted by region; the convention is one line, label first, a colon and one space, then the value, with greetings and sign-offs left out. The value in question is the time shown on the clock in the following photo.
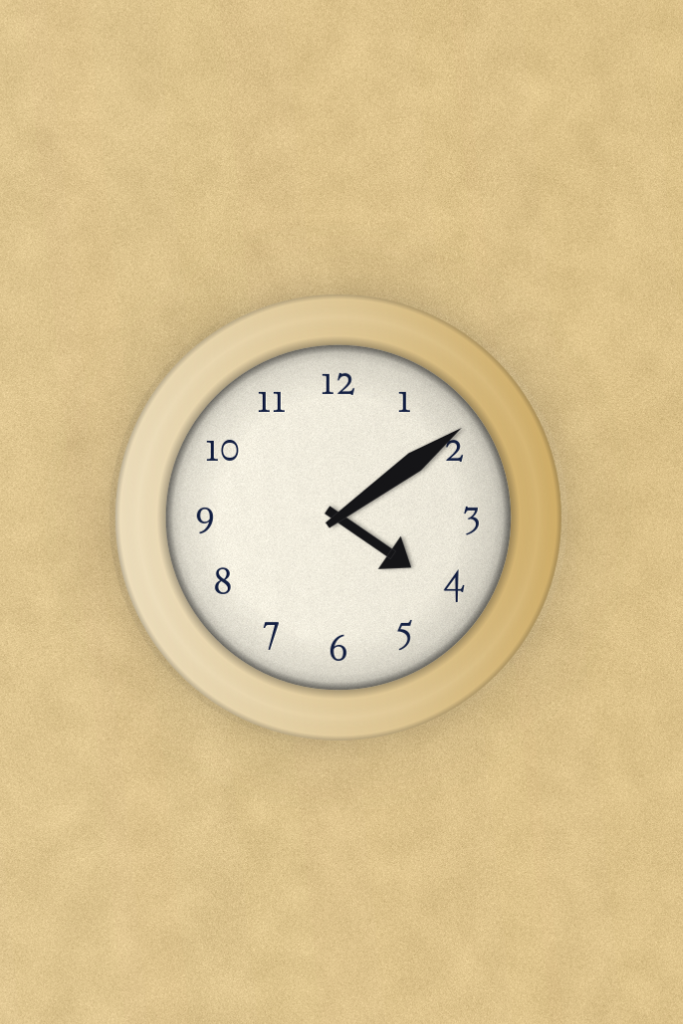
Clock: 4:09
